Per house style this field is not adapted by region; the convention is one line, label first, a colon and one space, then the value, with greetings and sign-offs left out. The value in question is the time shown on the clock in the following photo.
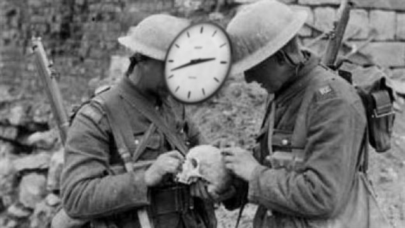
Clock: 2:42
